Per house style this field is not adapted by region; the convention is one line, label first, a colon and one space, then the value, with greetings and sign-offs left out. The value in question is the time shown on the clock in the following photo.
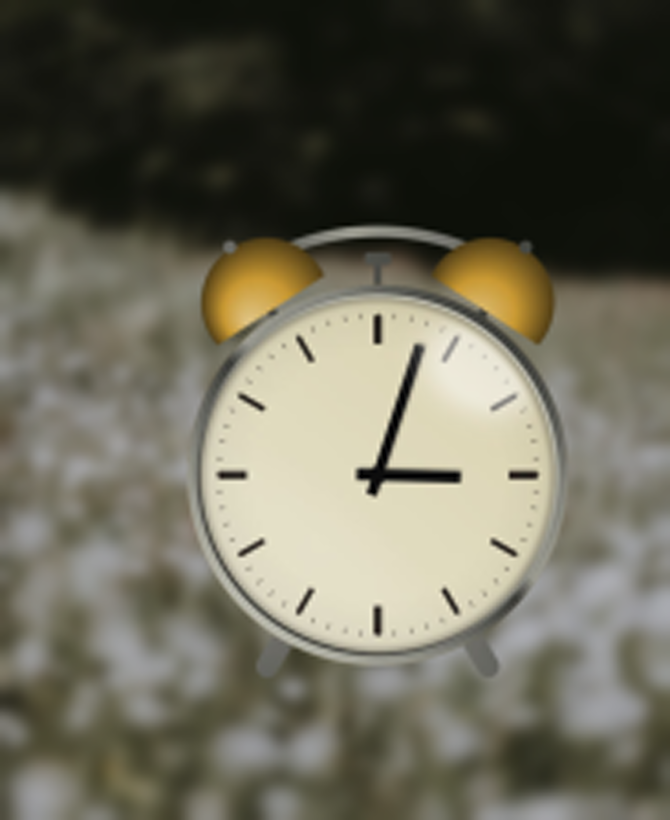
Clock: 3:03
